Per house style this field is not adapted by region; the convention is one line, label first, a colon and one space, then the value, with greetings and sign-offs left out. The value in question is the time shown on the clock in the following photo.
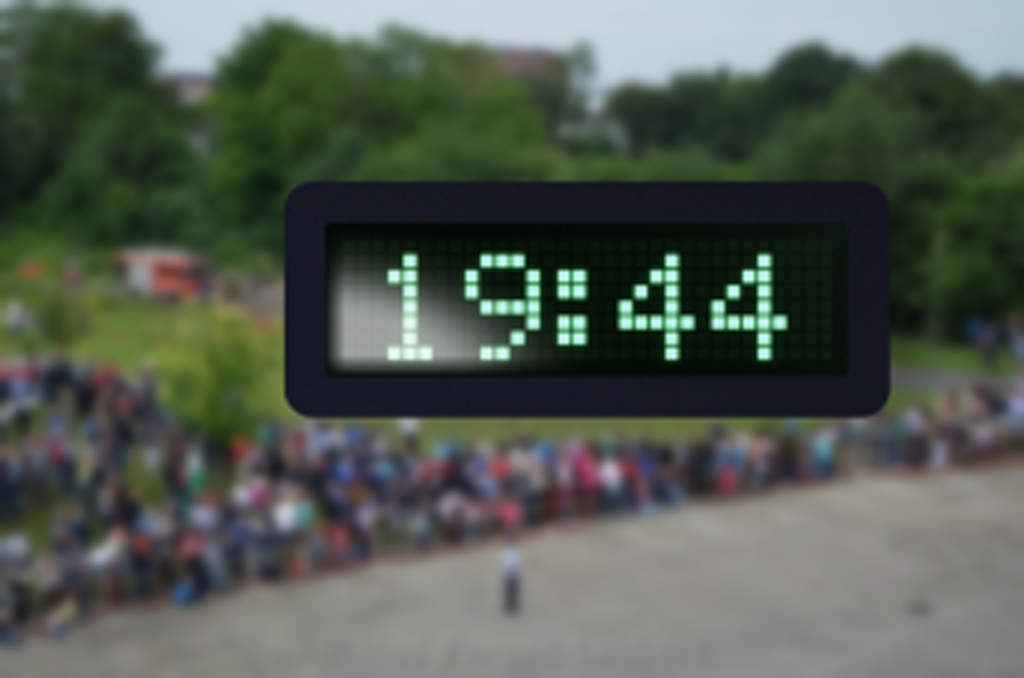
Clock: 19:44
